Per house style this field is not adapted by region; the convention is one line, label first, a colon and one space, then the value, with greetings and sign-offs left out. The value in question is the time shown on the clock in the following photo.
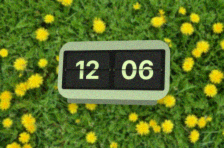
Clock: 12:06
